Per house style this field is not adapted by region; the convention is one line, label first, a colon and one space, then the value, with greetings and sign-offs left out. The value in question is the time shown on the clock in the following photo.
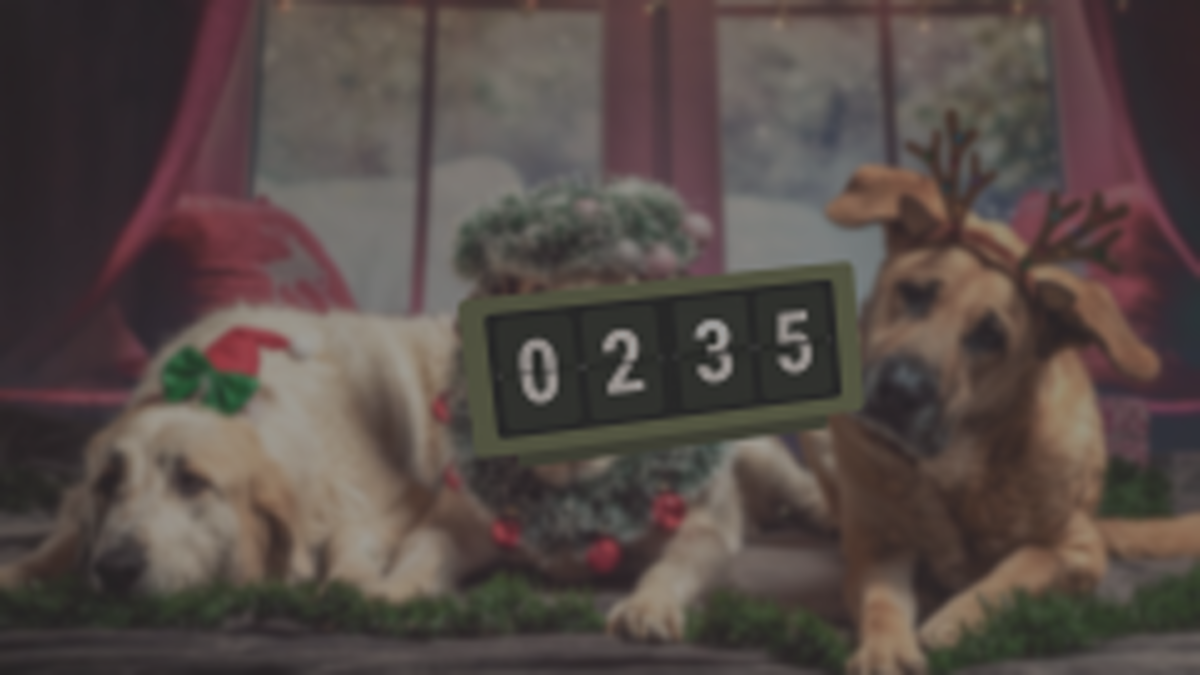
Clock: 2:35
